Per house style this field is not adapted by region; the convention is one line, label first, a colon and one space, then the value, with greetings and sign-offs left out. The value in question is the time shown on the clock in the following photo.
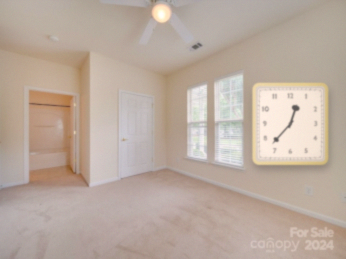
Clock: 12:37
